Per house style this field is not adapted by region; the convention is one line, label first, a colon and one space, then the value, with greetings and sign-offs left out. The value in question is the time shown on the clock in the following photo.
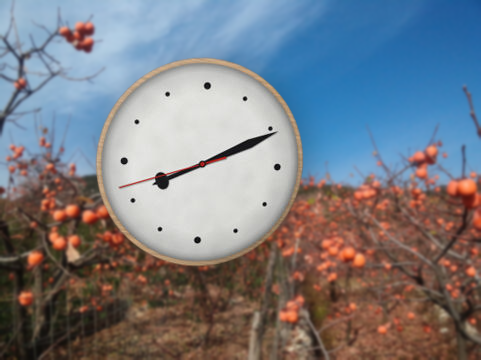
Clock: 8:10:42
